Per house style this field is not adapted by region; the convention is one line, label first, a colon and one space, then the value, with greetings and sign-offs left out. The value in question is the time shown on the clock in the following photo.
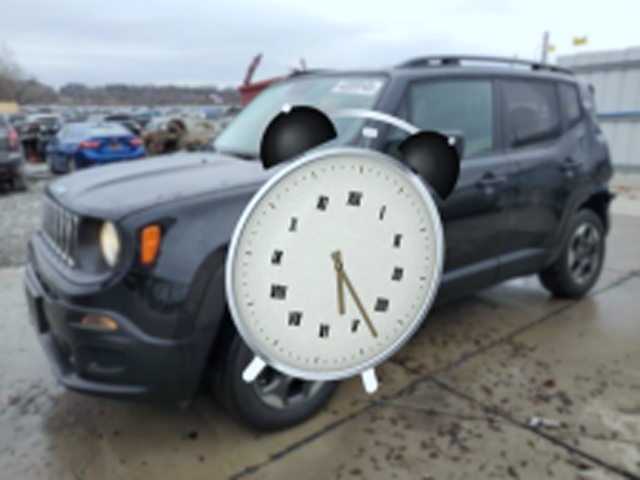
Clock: 5:23
